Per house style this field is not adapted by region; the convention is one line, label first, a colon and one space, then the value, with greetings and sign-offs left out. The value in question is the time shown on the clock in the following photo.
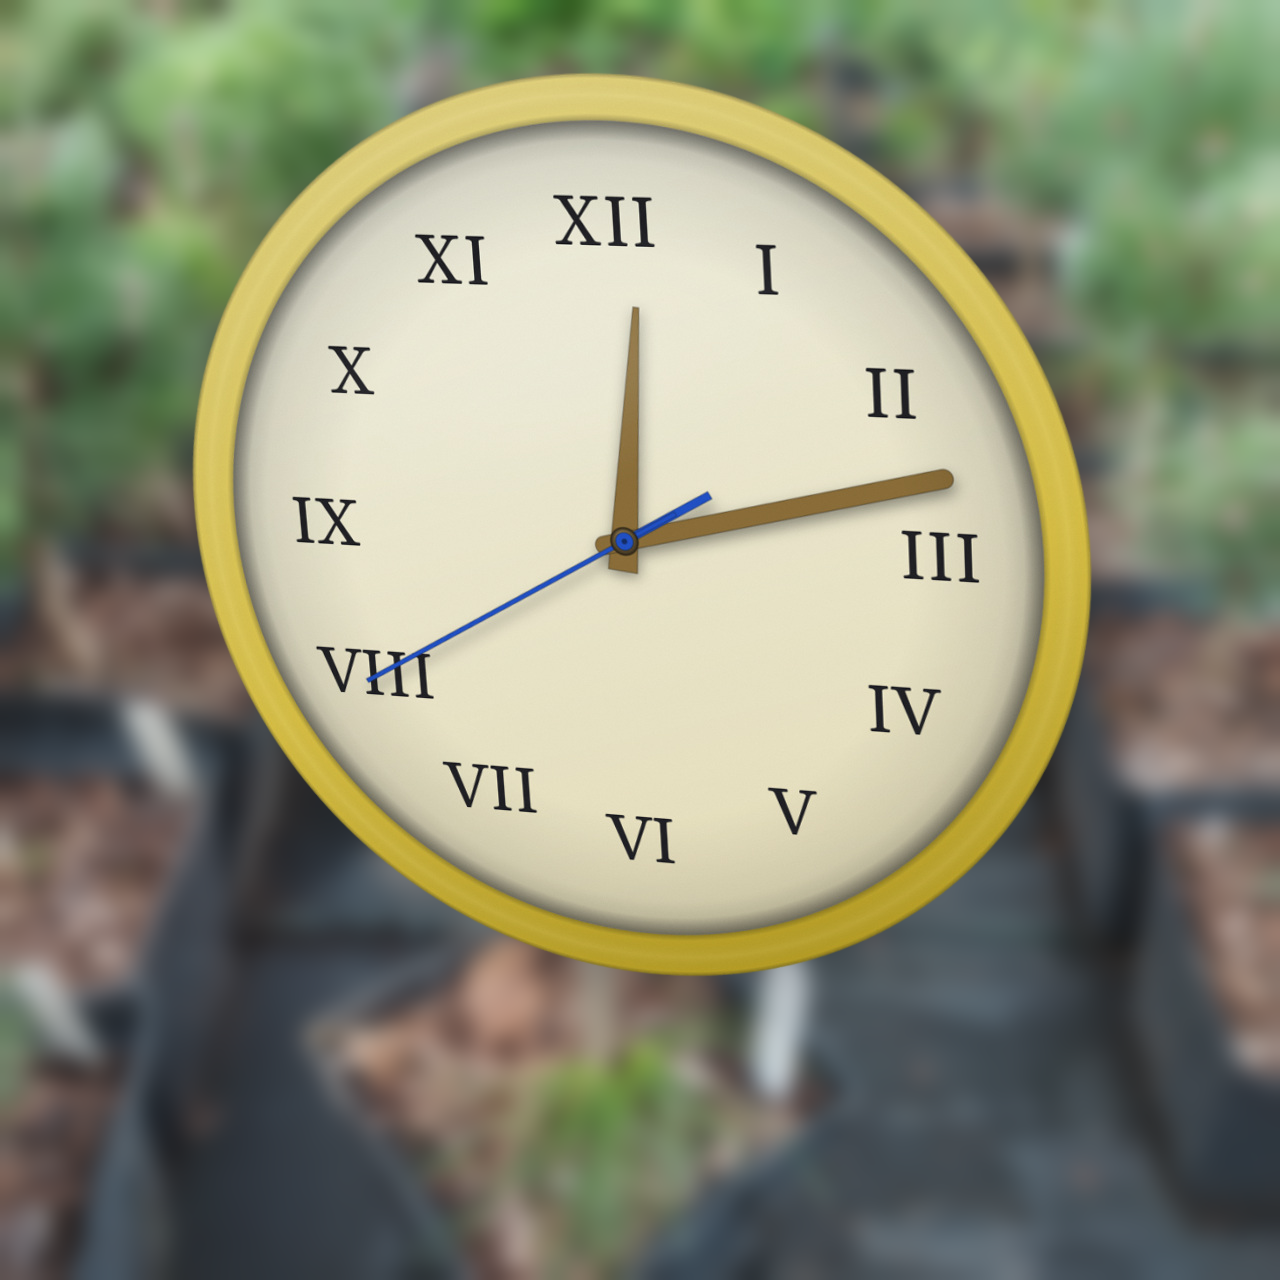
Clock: 12:12:40
